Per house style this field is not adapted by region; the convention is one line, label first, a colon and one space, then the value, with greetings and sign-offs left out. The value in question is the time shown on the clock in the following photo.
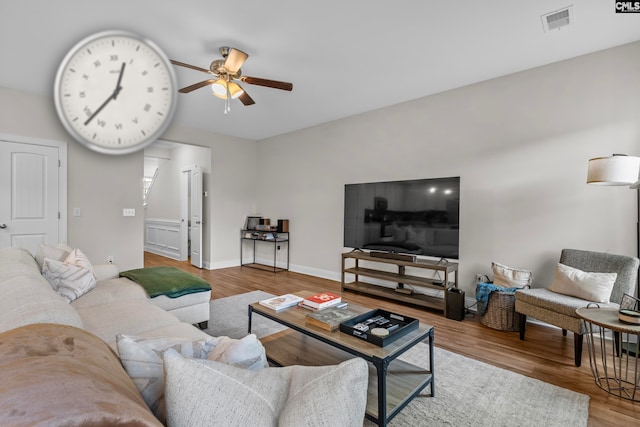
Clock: 12:38
